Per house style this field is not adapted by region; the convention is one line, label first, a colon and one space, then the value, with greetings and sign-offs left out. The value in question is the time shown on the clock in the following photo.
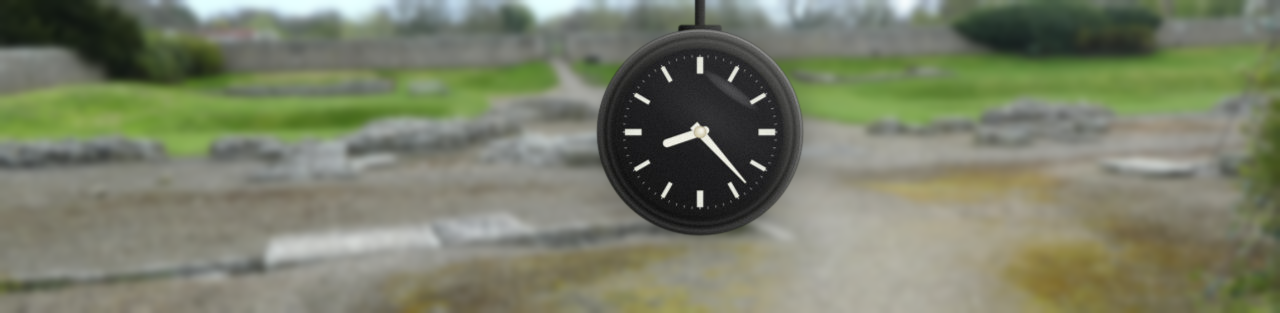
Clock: 8:23
